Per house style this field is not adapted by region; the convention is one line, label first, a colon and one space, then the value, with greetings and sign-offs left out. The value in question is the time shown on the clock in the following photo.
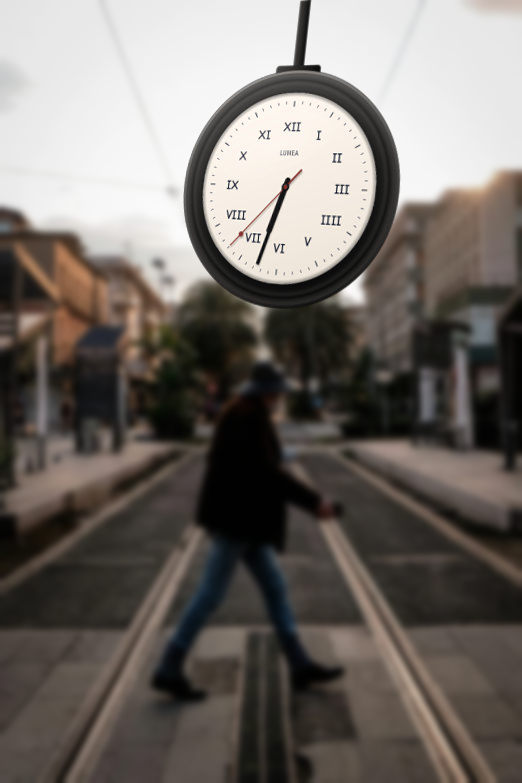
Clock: 6:32:37
